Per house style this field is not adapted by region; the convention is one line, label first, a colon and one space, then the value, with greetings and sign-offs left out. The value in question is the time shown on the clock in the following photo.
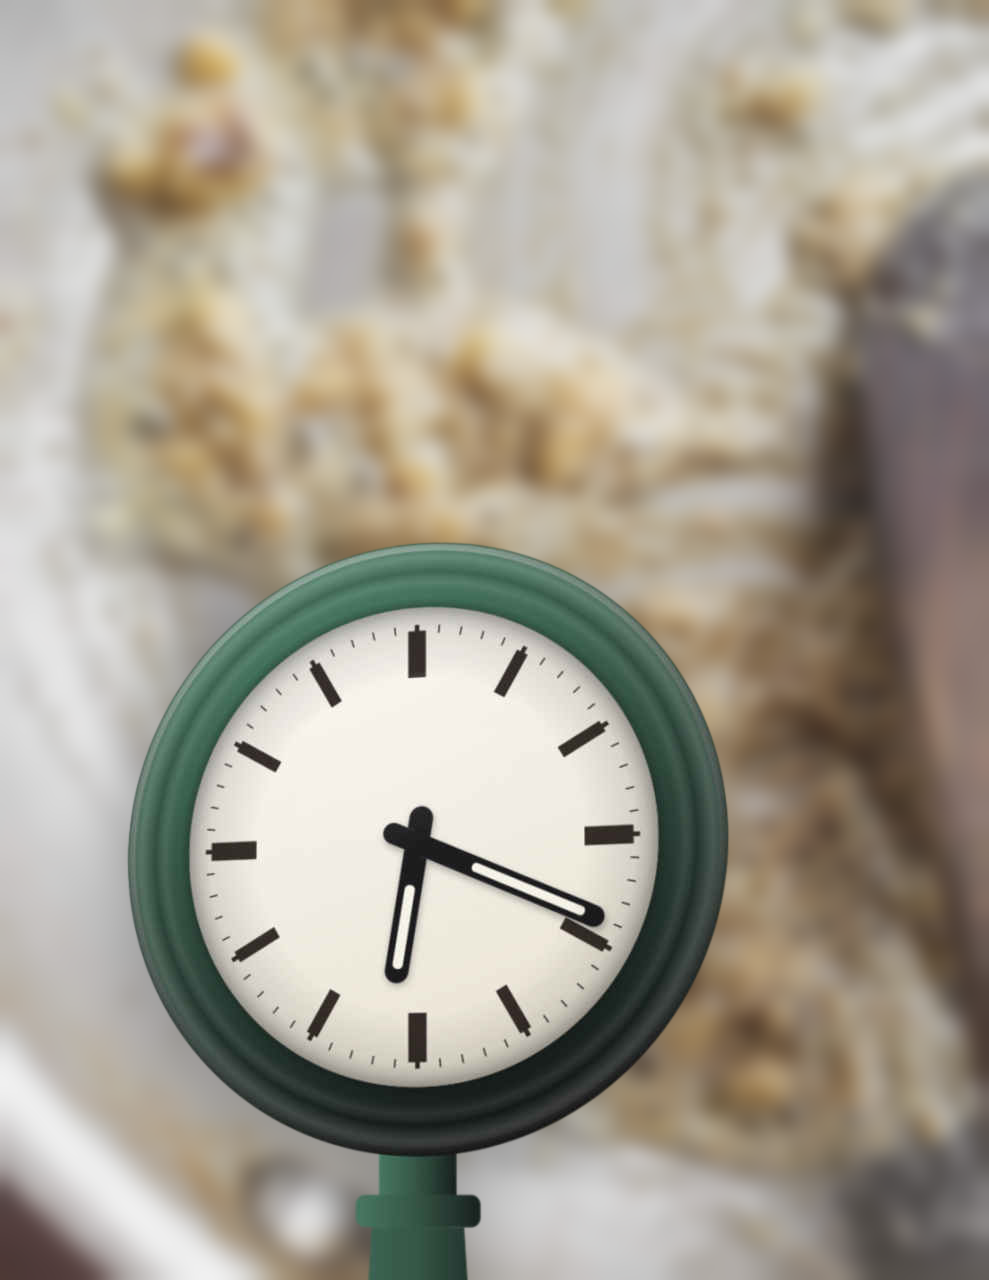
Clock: 6:19
